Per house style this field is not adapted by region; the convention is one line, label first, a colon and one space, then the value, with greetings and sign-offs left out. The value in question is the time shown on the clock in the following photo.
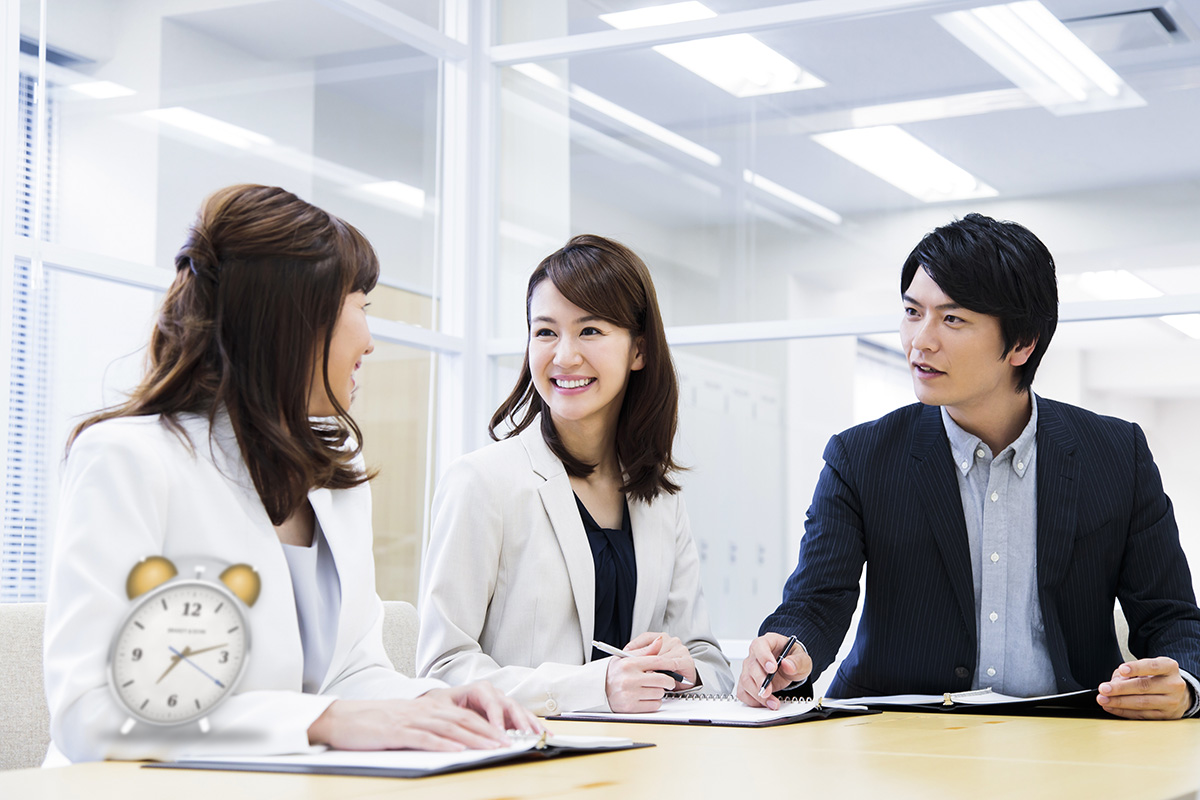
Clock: 7:12:20
